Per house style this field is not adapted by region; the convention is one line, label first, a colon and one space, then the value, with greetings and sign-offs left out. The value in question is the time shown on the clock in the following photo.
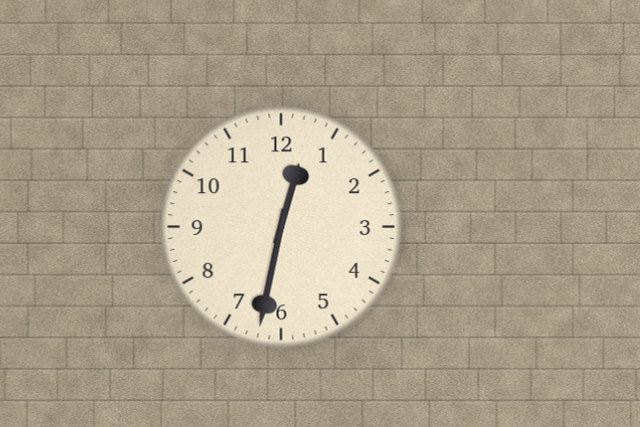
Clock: 12:32
